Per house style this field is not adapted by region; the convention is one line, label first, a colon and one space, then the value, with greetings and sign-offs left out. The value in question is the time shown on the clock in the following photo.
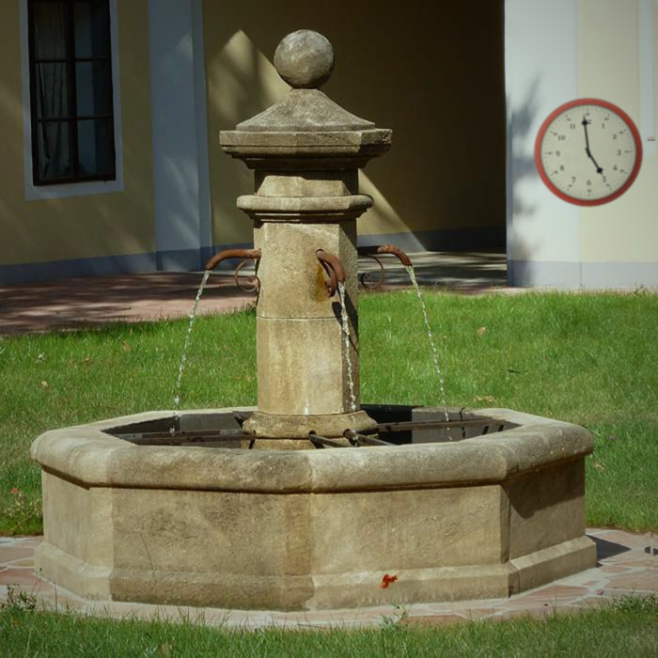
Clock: 4:59
